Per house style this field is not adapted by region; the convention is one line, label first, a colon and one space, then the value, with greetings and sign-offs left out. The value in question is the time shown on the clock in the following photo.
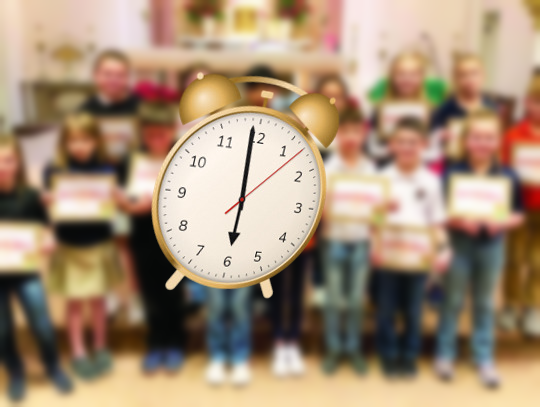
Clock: 5:59:07
